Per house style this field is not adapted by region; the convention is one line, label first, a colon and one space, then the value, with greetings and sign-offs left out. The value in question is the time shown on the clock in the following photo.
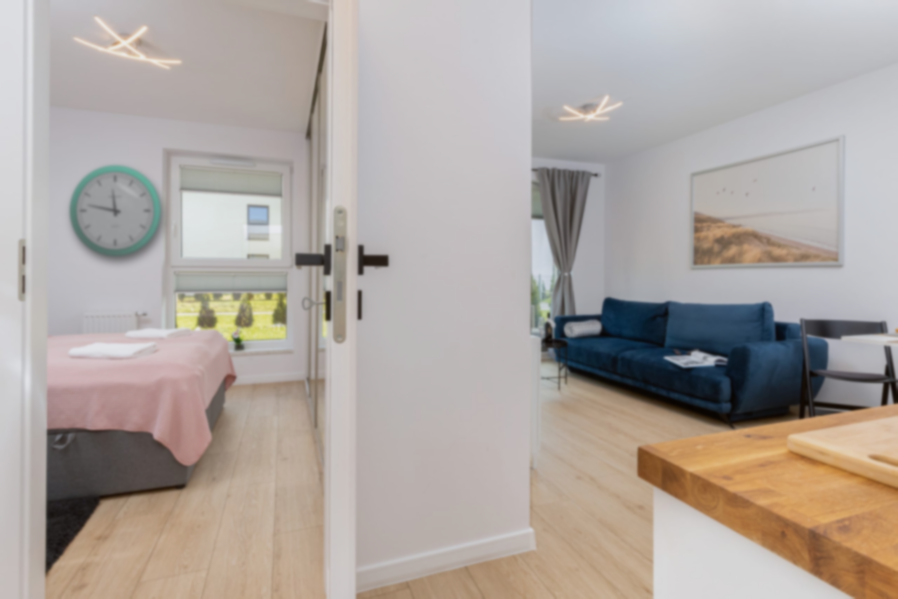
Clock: 11:47
